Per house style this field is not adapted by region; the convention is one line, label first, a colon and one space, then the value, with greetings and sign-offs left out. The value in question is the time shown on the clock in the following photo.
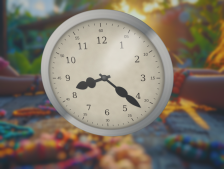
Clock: 8:22
